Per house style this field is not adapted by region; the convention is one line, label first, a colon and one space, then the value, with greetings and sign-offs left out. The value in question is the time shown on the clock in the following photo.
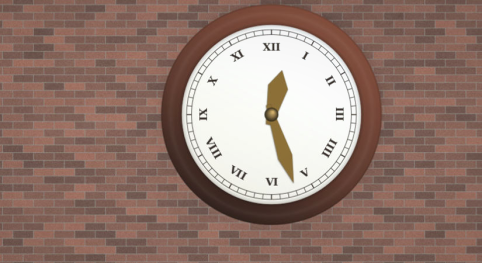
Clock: 12:27
